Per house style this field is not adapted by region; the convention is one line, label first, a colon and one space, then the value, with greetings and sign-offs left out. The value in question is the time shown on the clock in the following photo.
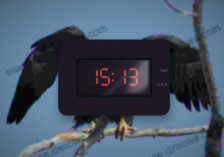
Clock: 15:13
